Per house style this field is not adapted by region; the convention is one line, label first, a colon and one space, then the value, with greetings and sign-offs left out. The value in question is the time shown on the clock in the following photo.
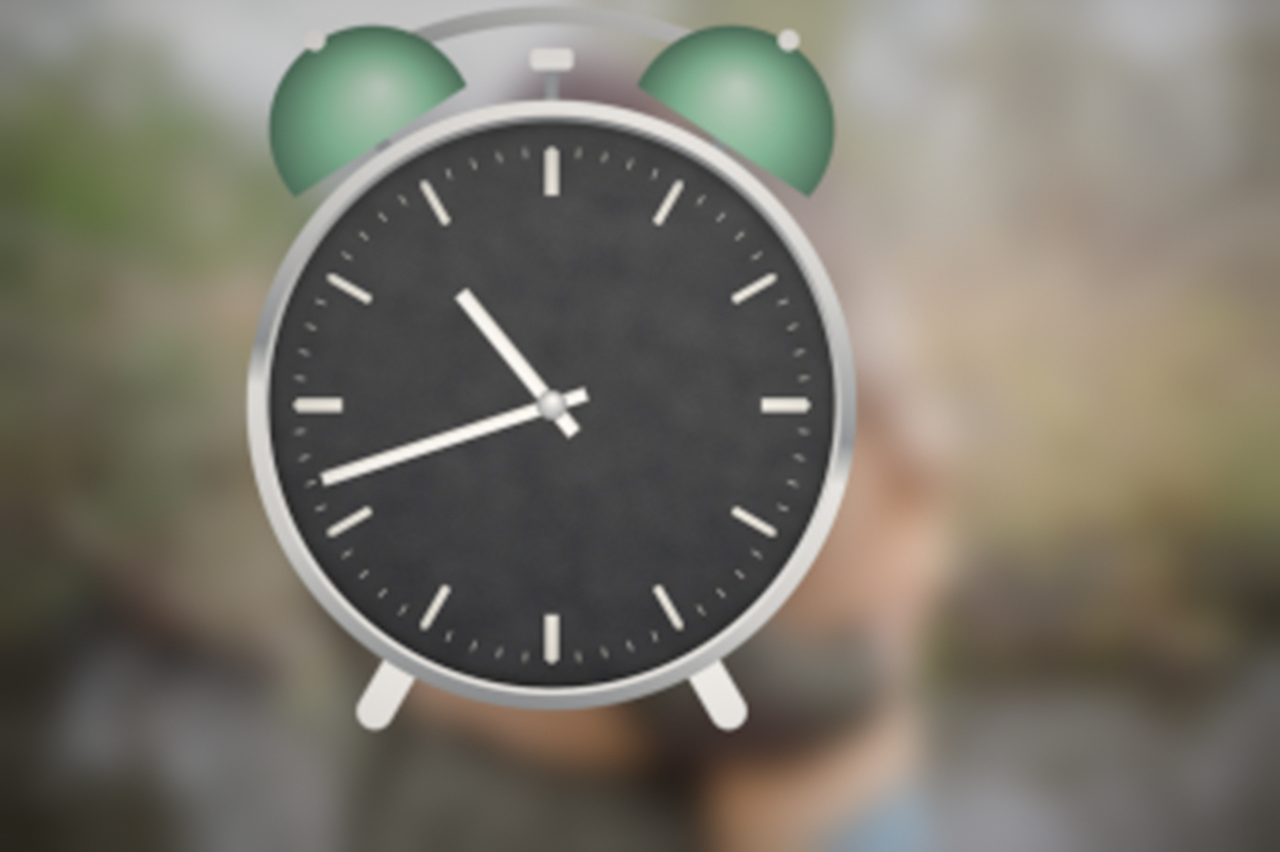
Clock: 10:42
